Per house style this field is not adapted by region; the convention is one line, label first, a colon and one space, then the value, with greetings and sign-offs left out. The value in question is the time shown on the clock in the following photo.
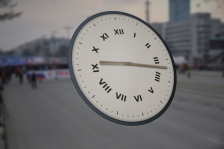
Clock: 9:17
